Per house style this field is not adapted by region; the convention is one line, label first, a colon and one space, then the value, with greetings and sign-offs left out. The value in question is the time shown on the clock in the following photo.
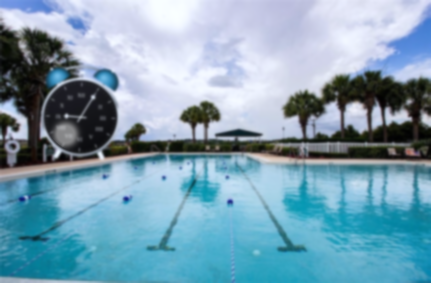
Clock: 9:05
